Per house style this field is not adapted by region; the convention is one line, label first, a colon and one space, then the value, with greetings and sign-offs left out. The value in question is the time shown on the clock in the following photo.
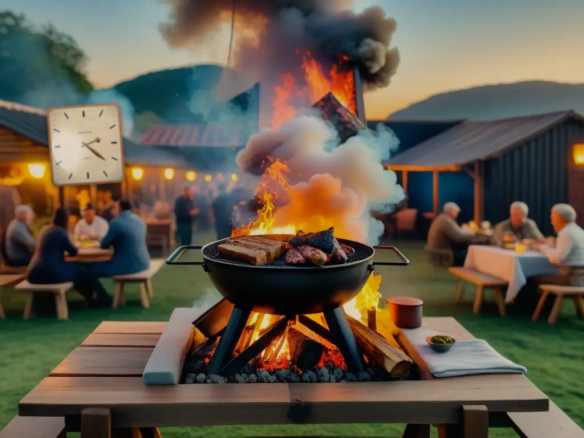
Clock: 2:22
